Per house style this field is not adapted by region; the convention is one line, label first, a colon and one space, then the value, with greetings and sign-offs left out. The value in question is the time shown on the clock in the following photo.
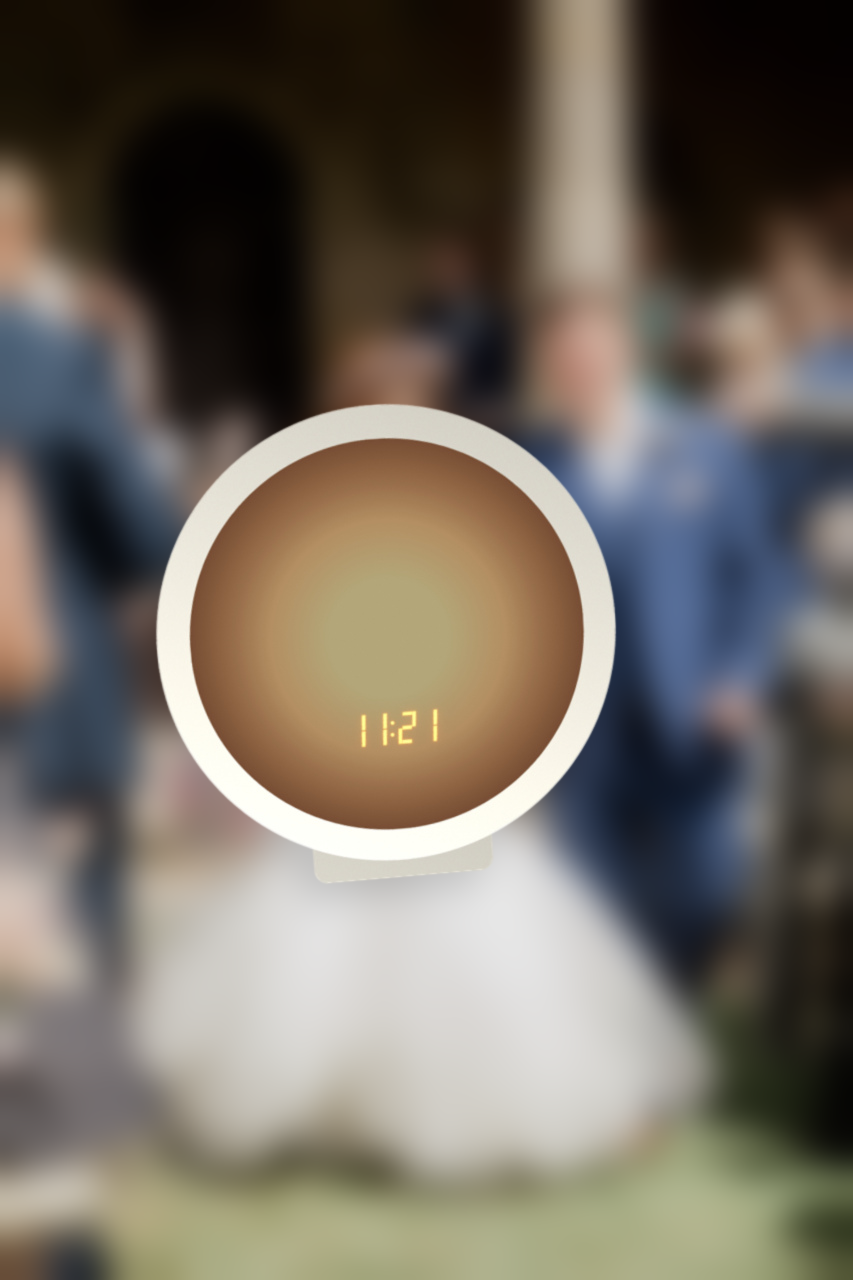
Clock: 11:21
